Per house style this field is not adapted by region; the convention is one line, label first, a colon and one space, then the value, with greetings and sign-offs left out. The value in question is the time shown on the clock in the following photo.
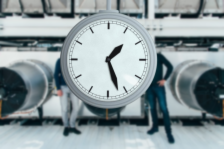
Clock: 1:27
